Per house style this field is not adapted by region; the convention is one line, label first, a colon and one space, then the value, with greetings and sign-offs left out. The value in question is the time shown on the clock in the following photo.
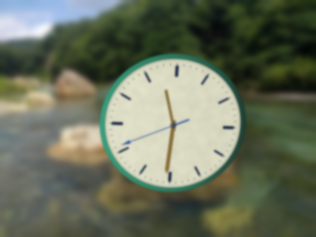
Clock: 11:30:41
